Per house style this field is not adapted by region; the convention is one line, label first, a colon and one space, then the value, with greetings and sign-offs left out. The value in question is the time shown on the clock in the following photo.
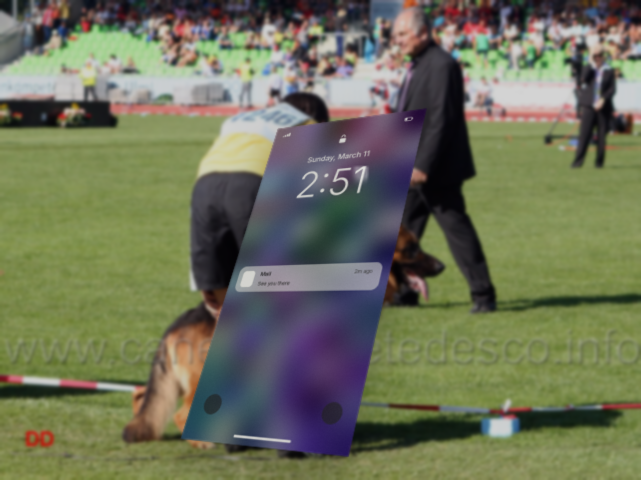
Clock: 2:51
